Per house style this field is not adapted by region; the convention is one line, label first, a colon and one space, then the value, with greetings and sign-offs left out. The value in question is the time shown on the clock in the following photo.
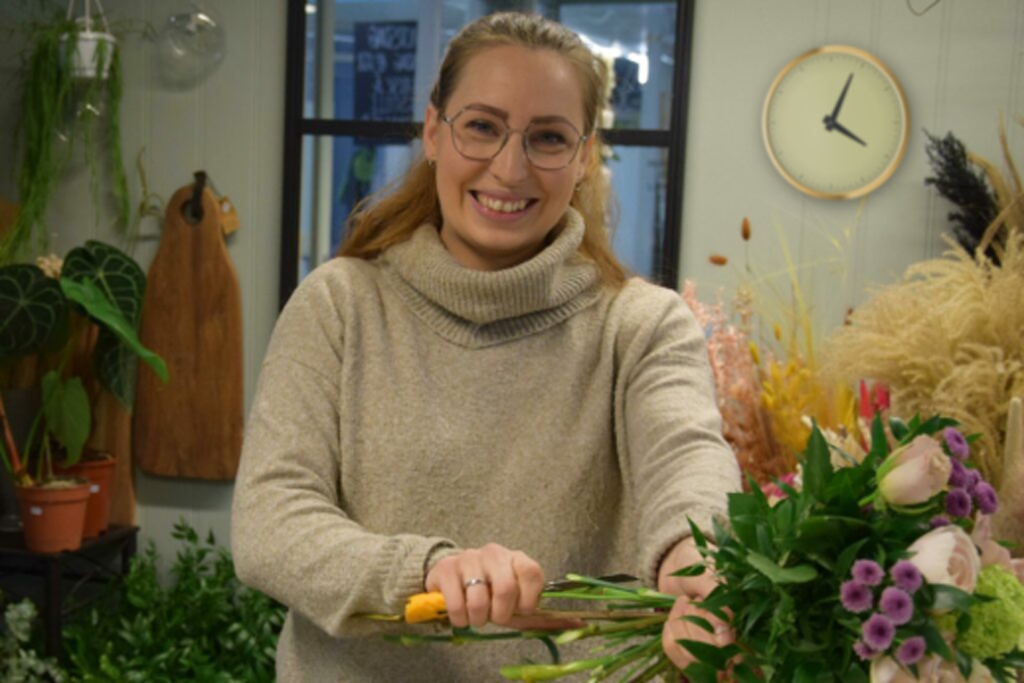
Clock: 4:04
